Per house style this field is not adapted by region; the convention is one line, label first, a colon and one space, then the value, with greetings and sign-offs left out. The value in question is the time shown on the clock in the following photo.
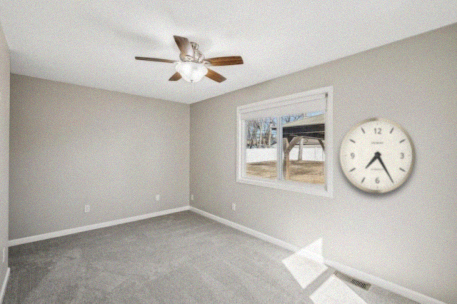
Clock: 7:25
